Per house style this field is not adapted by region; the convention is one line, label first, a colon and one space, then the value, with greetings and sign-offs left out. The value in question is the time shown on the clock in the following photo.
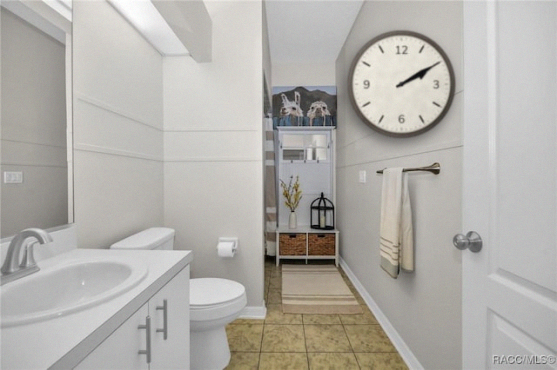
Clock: 2:10
